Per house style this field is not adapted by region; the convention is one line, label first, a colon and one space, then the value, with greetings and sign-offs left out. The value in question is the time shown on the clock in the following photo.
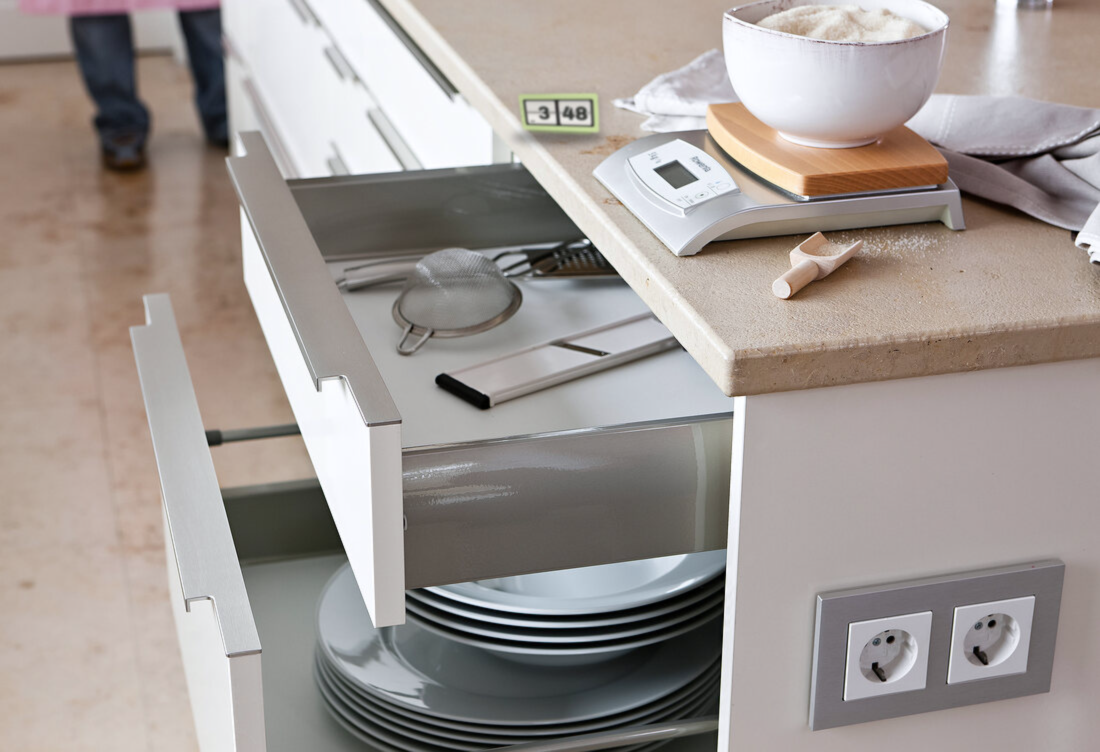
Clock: 3:48
